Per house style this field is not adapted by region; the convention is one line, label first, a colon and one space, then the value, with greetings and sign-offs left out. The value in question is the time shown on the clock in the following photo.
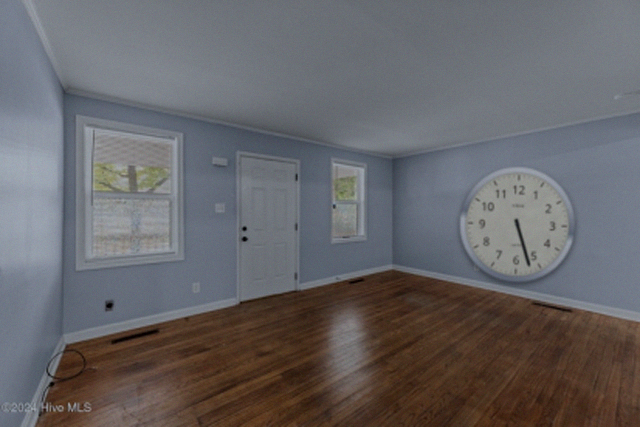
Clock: 5:27
